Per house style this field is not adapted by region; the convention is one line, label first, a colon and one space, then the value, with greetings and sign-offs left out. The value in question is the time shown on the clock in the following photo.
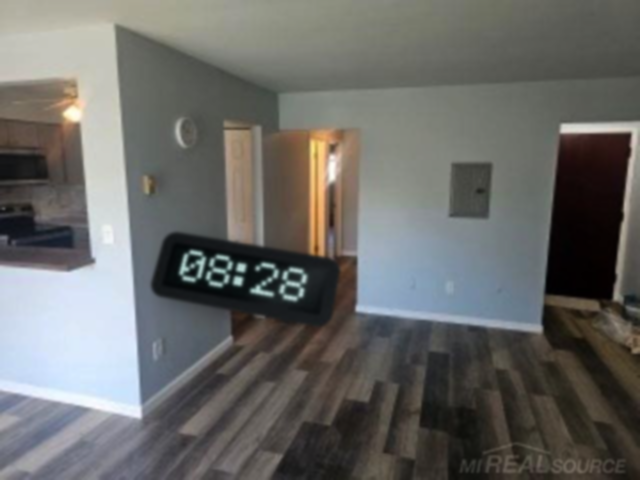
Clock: 8:28
